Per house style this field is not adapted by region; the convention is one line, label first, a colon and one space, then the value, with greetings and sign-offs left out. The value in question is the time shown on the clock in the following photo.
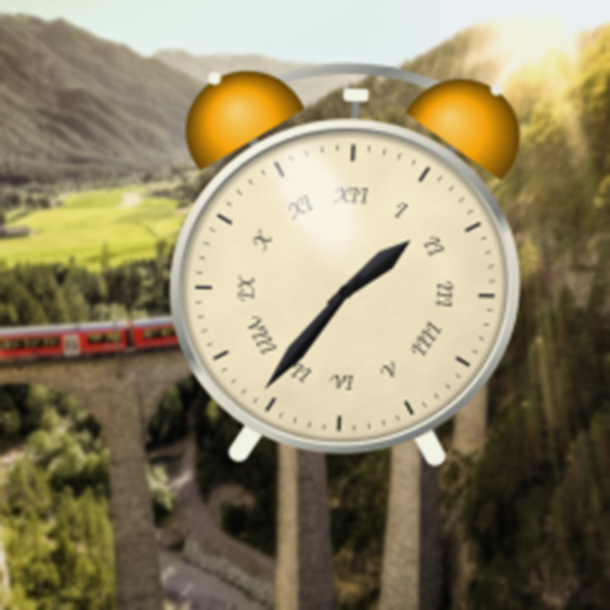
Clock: 1:36
